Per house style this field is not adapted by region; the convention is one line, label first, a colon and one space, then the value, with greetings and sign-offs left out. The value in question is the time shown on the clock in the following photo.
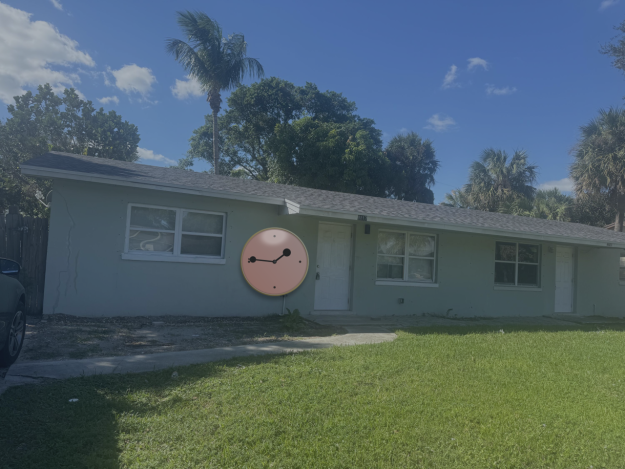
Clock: 1:46
